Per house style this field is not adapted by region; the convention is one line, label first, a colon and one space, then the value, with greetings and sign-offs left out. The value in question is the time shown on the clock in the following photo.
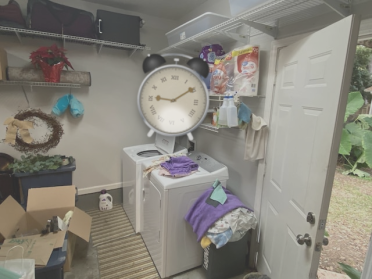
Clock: 9:09
